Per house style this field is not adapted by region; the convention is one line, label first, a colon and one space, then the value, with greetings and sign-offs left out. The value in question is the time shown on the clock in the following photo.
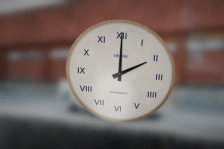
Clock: 2:00
